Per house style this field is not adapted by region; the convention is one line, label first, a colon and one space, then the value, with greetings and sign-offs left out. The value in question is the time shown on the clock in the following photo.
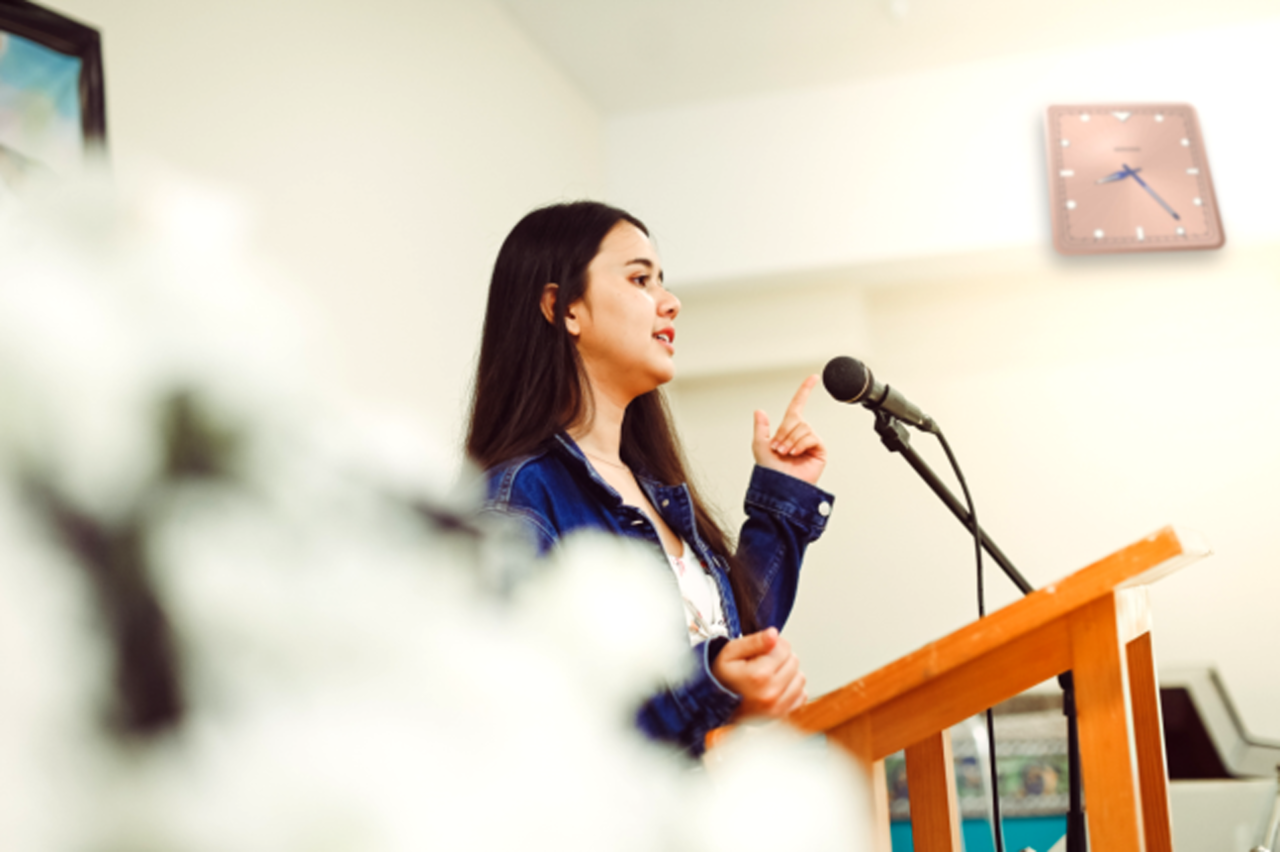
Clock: 8:24
